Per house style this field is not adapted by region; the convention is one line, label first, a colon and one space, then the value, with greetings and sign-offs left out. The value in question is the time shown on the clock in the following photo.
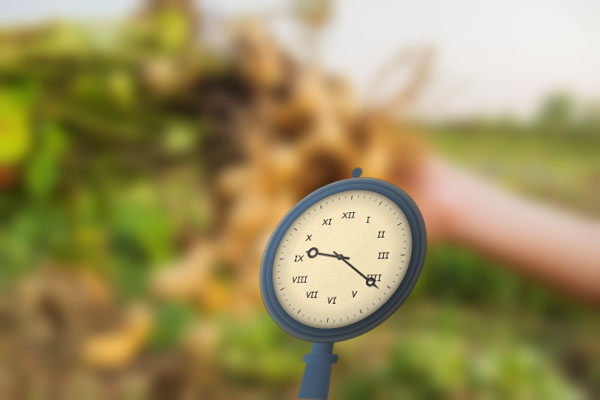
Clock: 9:21
